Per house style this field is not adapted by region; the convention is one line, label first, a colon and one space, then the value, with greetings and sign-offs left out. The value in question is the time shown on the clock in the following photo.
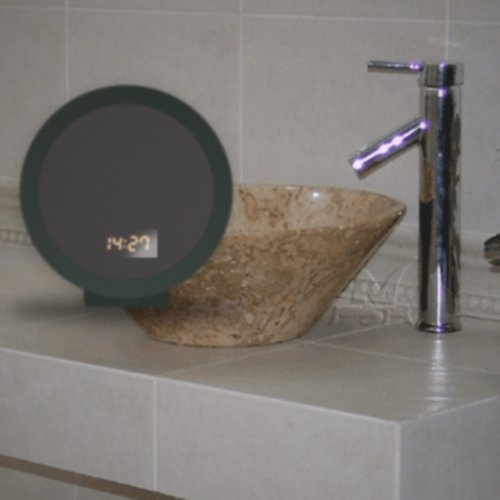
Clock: 14:27
